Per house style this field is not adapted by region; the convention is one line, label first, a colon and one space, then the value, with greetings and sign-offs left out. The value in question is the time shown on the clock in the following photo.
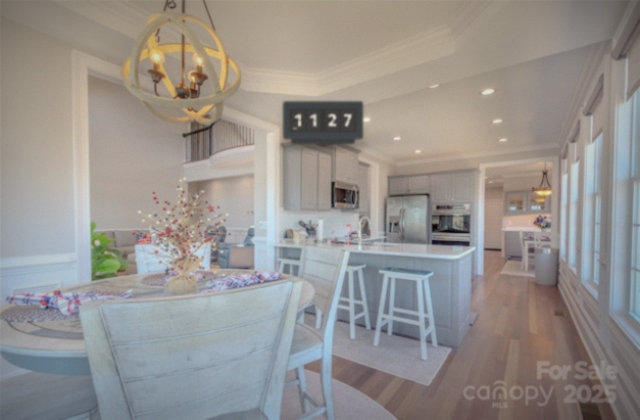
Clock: 11:27
